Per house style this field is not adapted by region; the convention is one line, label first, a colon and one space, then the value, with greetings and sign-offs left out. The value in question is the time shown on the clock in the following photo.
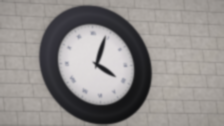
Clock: 4:04
